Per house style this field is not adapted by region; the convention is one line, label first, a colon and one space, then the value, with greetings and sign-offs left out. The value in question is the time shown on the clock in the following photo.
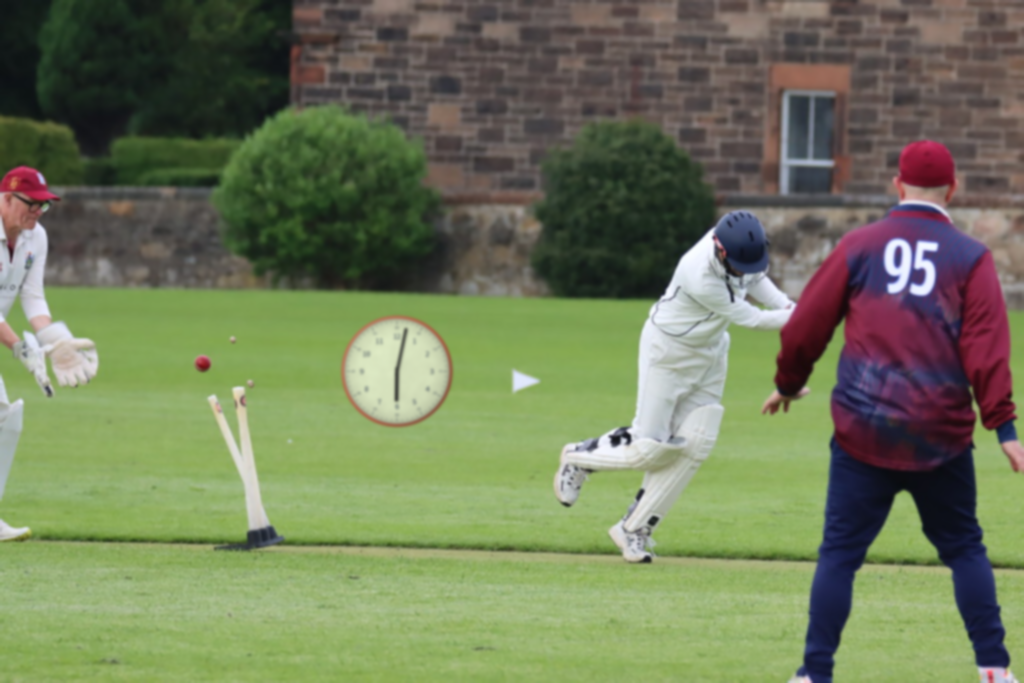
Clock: 6:02
